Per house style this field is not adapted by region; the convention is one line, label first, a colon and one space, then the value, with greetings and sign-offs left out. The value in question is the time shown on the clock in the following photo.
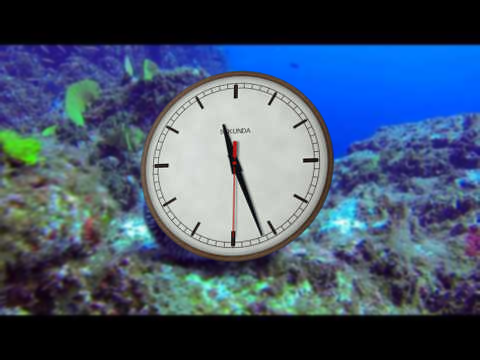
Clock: 11:26:30
